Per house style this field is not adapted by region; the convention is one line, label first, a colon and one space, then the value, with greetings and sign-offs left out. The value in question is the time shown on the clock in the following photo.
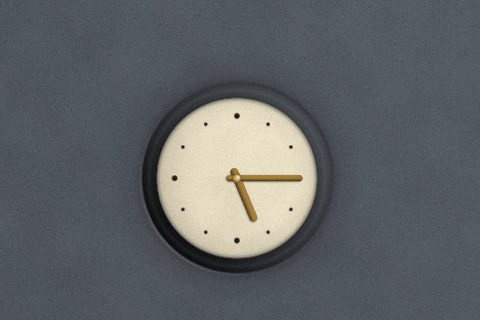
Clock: 5:15
